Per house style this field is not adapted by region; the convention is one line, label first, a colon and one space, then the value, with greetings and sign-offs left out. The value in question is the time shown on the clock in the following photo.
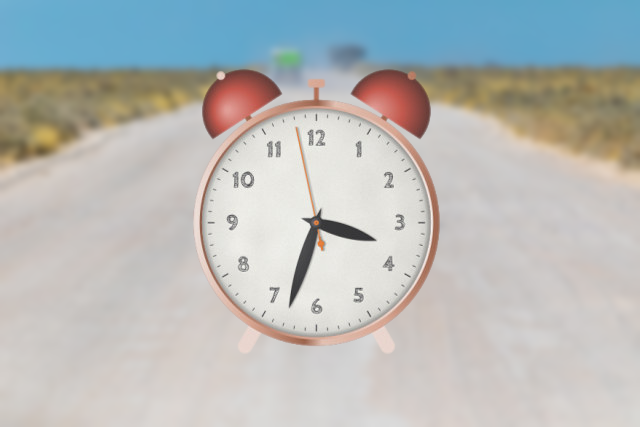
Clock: 3:32:58
